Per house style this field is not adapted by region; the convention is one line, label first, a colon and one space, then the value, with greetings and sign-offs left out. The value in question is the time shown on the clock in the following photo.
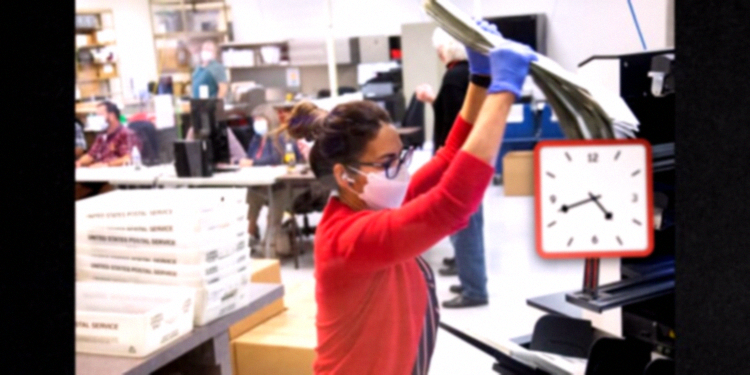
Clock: 4:42
